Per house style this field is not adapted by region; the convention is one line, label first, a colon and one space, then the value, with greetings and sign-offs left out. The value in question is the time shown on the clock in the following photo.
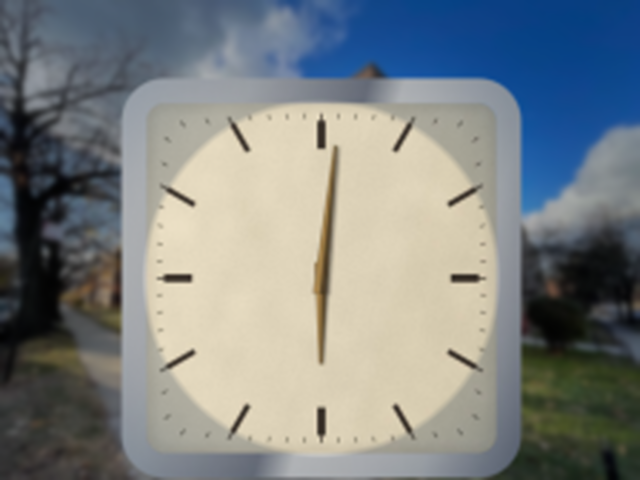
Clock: 6:01
